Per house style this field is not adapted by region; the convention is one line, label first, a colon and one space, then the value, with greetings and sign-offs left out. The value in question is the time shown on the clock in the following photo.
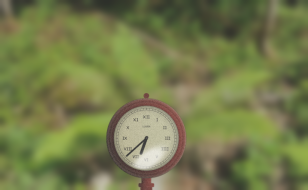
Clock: 6:38
